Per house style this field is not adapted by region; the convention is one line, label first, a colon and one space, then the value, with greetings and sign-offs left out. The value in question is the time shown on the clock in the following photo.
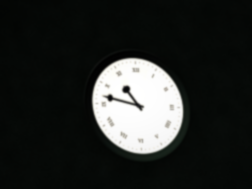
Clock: 10:47
